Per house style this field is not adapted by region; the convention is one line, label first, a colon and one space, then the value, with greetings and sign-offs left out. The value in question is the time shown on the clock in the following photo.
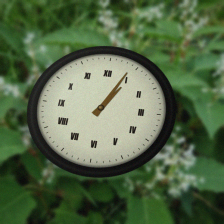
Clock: 1:04
